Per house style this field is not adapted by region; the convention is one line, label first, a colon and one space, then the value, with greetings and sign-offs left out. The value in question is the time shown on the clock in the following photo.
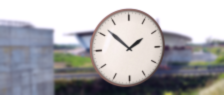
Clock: 1:52
